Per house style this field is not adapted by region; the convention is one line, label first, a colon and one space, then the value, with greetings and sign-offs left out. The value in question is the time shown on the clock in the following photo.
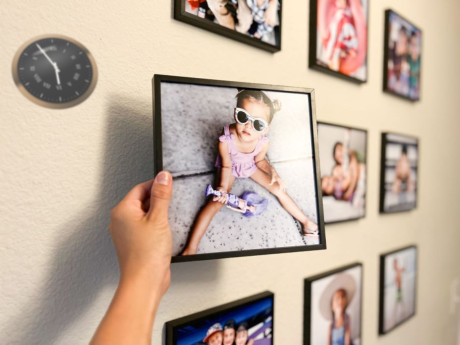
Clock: 5:55
